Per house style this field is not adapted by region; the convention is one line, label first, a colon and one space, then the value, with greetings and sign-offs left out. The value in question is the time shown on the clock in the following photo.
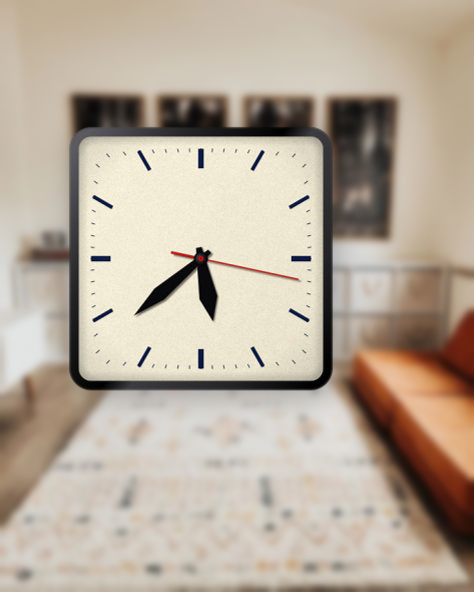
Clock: 5:38:17
